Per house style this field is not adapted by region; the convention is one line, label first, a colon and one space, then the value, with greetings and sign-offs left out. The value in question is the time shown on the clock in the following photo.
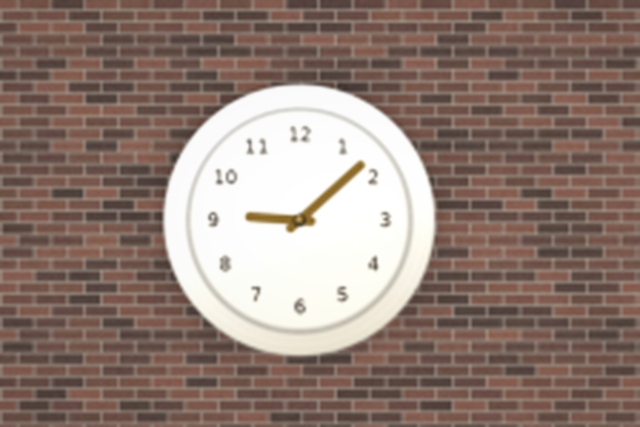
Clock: 9:08
